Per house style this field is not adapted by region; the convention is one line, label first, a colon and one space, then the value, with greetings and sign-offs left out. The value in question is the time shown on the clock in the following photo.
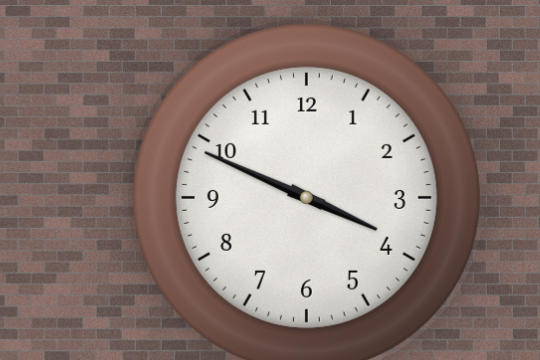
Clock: 3:49
